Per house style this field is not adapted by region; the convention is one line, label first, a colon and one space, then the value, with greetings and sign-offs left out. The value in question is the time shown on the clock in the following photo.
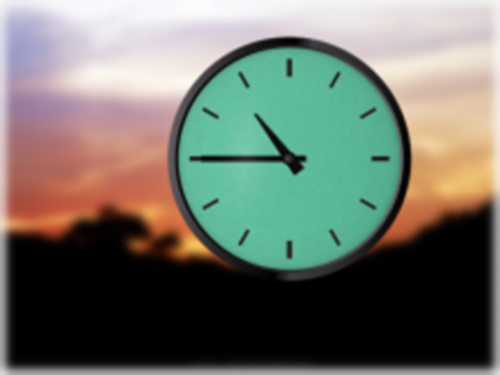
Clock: 10:45
